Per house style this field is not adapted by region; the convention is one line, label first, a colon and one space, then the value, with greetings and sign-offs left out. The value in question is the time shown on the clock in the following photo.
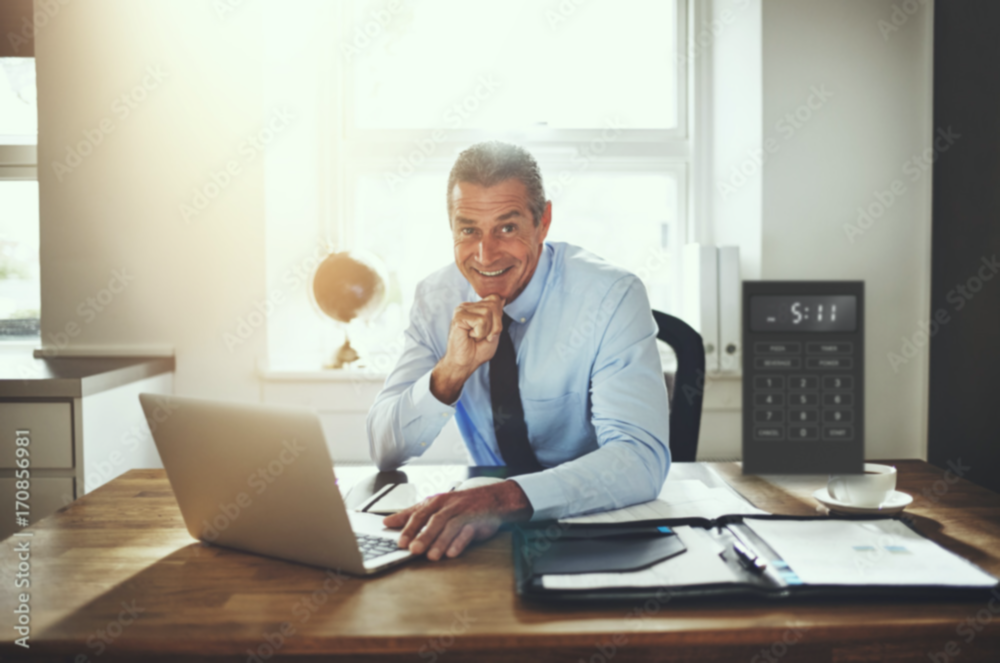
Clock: 5:11
